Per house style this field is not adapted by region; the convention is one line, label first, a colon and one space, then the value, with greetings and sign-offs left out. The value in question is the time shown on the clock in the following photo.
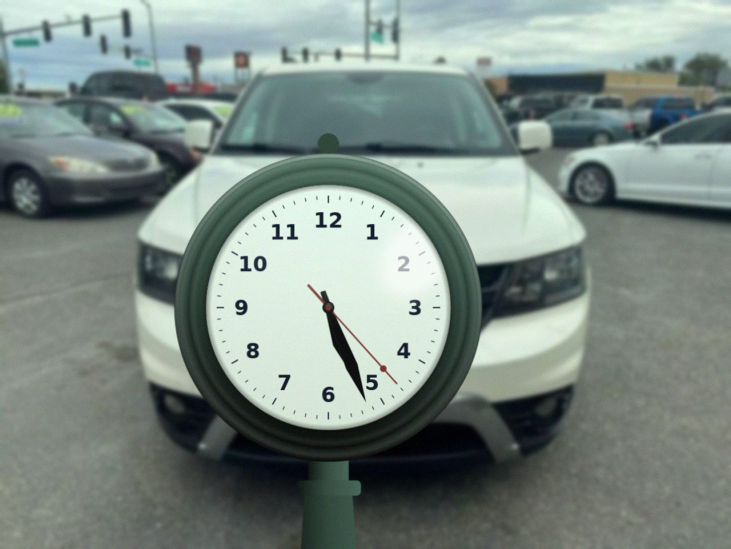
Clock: 5:26:23
